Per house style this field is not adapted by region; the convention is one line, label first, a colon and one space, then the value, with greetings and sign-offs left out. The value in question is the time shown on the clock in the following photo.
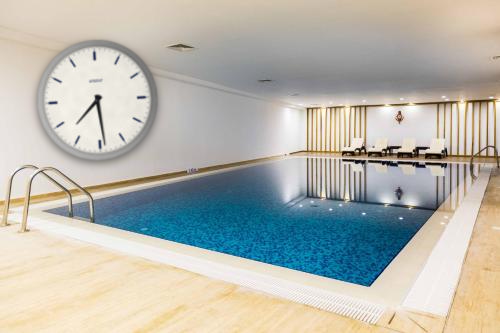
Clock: 7:29
